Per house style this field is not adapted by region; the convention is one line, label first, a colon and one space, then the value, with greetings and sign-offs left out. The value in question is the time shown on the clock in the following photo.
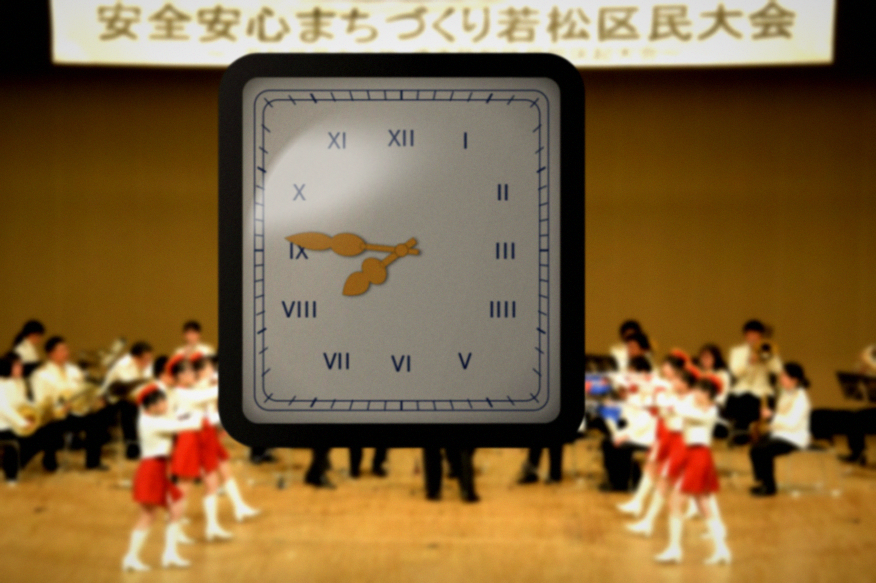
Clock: 7:46
